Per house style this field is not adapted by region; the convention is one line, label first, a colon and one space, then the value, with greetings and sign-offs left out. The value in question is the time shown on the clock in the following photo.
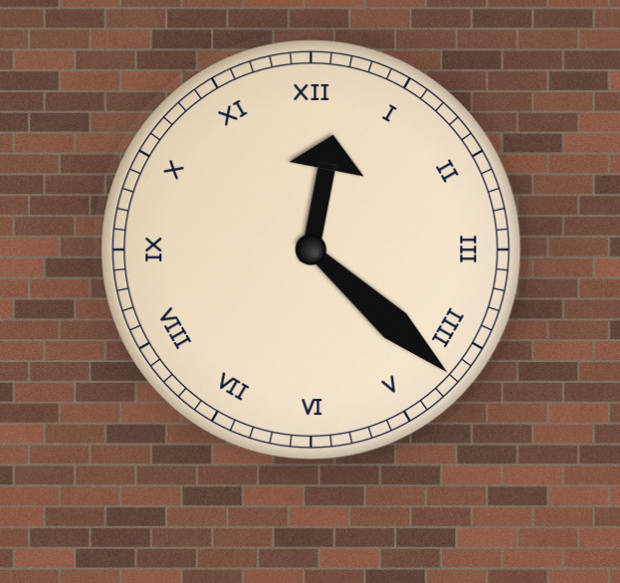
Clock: 12:22
